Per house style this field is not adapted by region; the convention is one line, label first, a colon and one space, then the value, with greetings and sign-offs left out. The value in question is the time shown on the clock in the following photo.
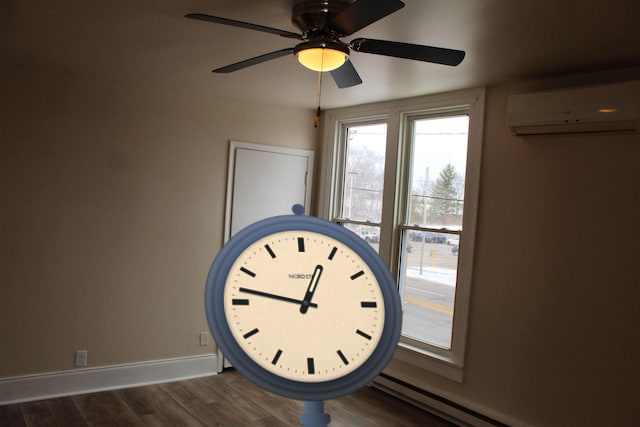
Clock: 12:47
